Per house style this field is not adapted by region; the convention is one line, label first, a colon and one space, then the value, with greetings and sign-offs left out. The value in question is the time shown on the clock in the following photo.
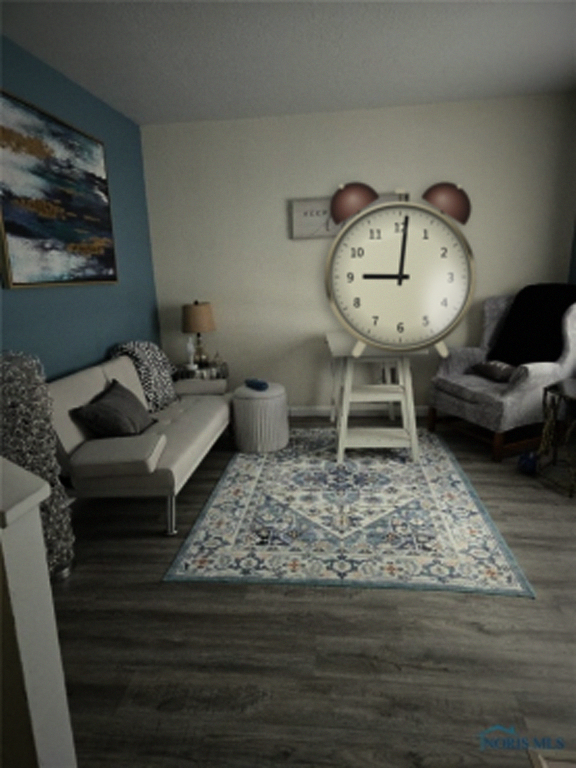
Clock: 9:01
